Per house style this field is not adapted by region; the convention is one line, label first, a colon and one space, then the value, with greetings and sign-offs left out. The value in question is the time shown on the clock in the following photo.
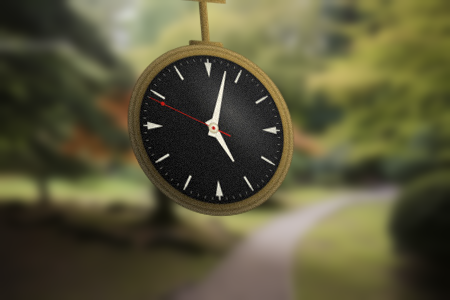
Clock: 5:02:49
